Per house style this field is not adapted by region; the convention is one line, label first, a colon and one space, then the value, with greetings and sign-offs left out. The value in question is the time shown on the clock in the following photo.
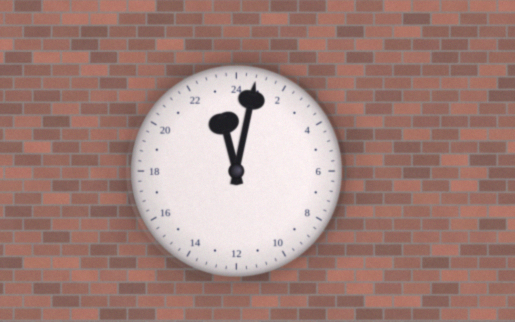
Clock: 23:02
